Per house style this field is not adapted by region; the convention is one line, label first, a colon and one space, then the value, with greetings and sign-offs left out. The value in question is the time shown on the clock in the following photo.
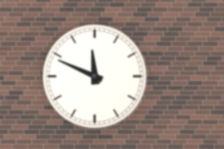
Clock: 11:49
